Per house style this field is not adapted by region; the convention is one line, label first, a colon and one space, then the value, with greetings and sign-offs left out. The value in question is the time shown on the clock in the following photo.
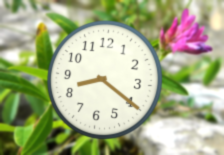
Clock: 8:20
